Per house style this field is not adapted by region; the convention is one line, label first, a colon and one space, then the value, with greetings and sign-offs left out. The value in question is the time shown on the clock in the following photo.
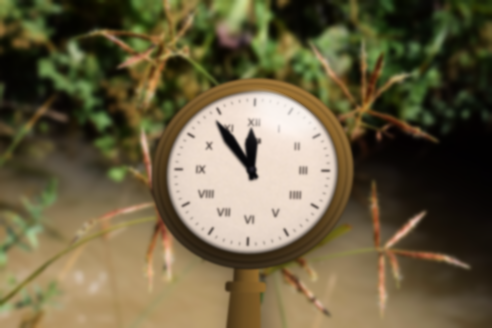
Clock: 11:54
